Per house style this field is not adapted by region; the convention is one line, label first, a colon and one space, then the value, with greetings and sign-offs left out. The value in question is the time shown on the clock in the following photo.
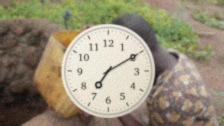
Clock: 7:10
